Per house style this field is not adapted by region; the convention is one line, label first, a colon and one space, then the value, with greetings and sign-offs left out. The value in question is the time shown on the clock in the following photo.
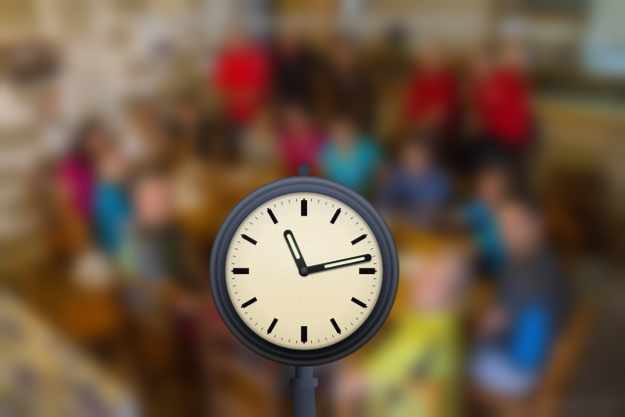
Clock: 11:13
